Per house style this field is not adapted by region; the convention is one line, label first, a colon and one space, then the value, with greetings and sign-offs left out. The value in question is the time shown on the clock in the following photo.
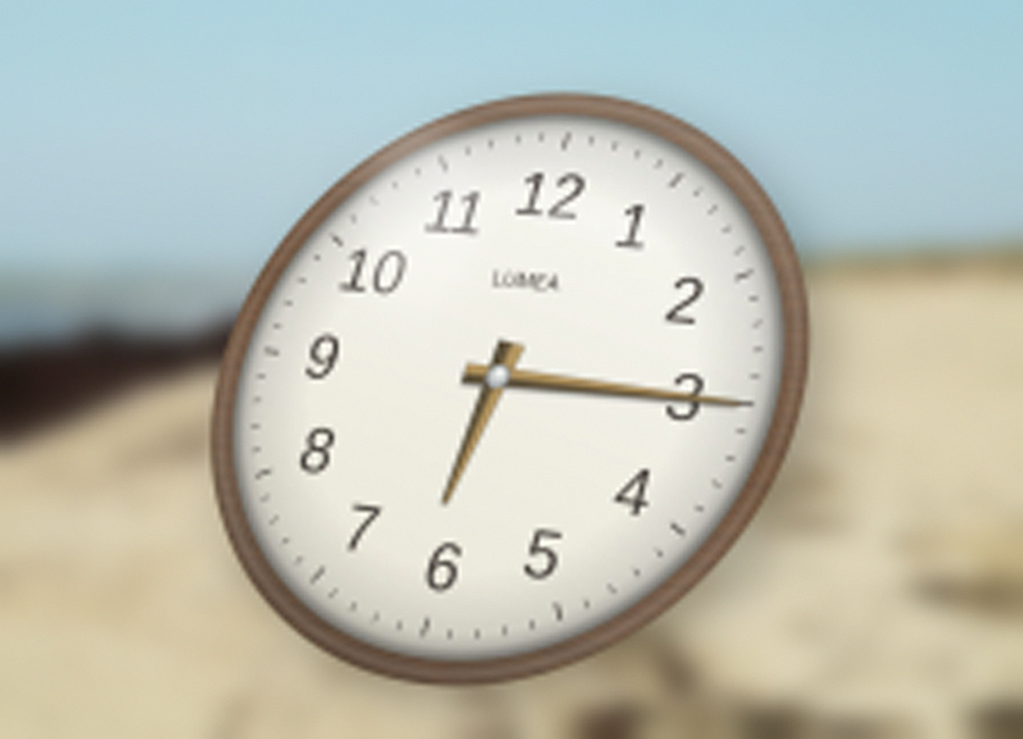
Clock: 6:15
